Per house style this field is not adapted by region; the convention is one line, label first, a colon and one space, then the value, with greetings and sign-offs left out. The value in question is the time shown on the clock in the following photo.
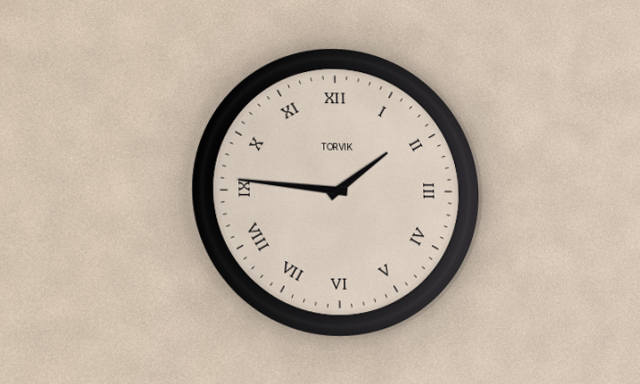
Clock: 1:46
